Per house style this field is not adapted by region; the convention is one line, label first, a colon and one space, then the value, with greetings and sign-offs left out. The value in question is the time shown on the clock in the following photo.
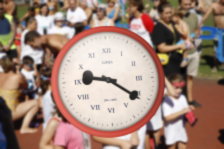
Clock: 9:21
